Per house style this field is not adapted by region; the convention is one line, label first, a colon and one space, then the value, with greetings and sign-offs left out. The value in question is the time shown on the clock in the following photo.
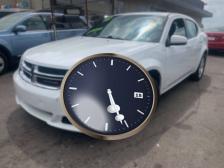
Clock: 5:26
